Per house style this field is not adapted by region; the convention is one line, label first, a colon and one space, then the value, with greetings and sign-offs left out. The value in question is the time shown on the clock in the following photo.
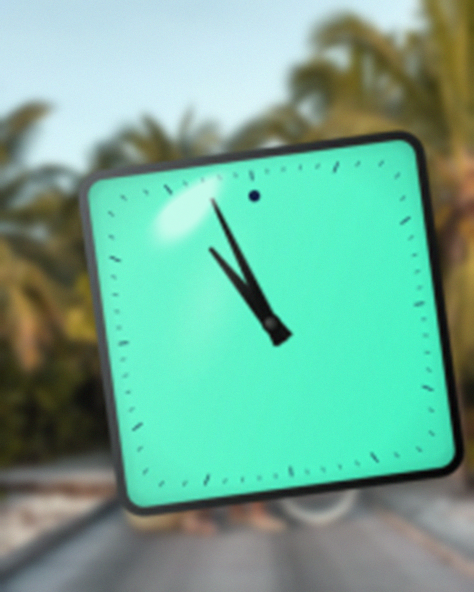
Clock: 10:57
